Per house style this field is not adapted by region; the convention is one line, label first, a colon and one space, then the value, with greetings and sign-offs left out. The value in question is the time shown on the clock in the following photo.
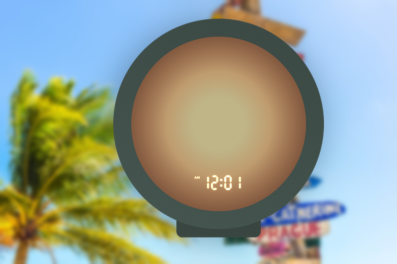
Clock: 12:01
